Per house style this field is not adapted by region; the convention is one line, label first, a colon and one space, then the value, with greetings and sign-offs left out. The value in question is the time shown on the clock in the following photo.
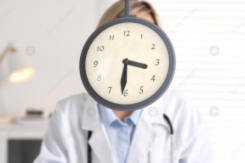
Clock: 3:31
